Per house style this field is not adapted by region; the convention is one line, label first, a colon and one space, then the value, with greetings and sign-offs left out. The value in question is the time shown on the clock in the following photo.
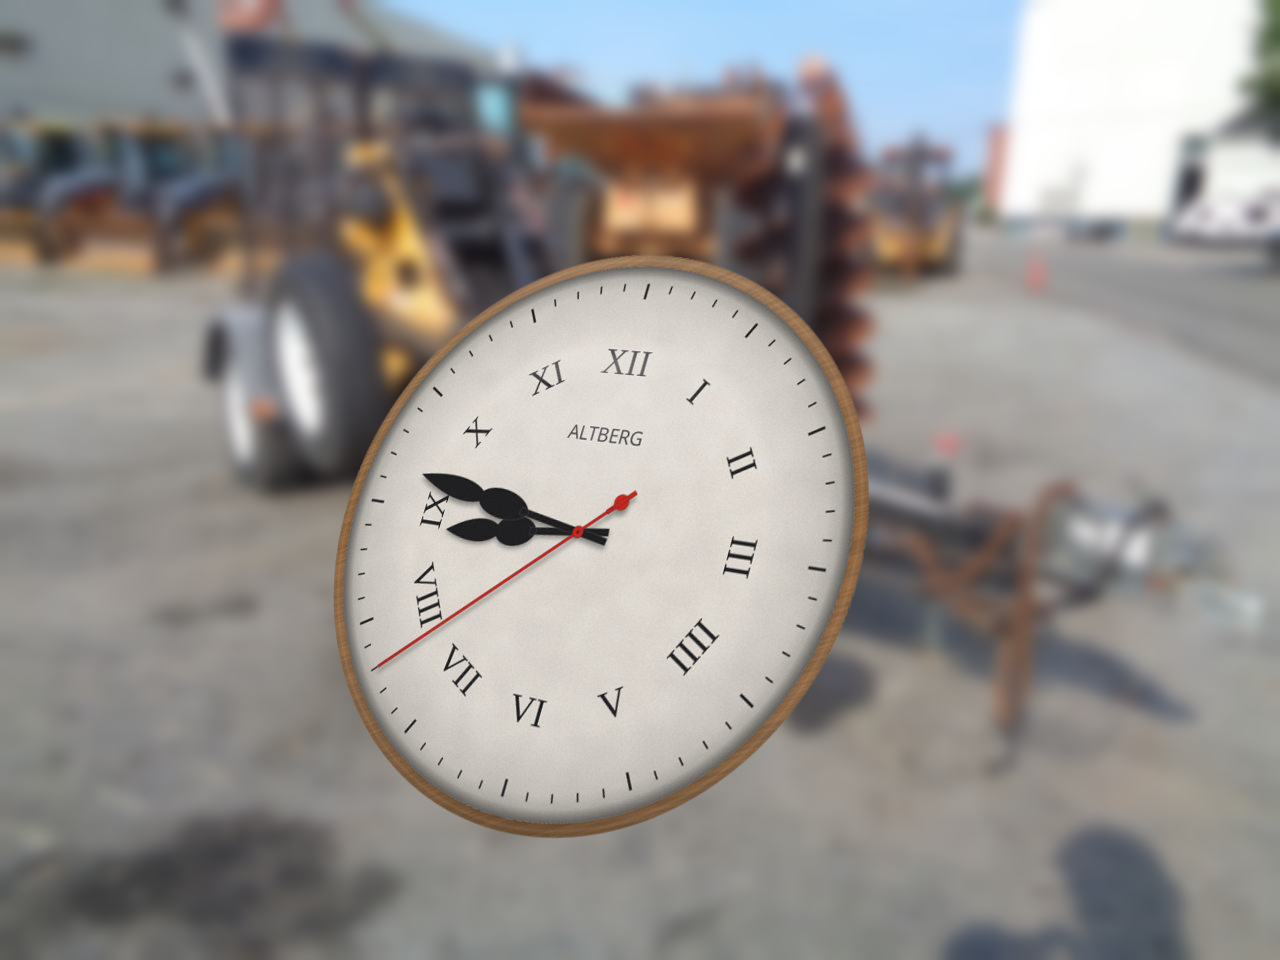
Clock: 8:46:38
